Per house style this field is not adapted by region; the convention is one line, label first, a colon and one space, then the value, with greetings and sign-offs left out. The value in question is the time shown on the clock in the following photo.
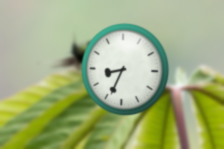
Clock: 8:34
